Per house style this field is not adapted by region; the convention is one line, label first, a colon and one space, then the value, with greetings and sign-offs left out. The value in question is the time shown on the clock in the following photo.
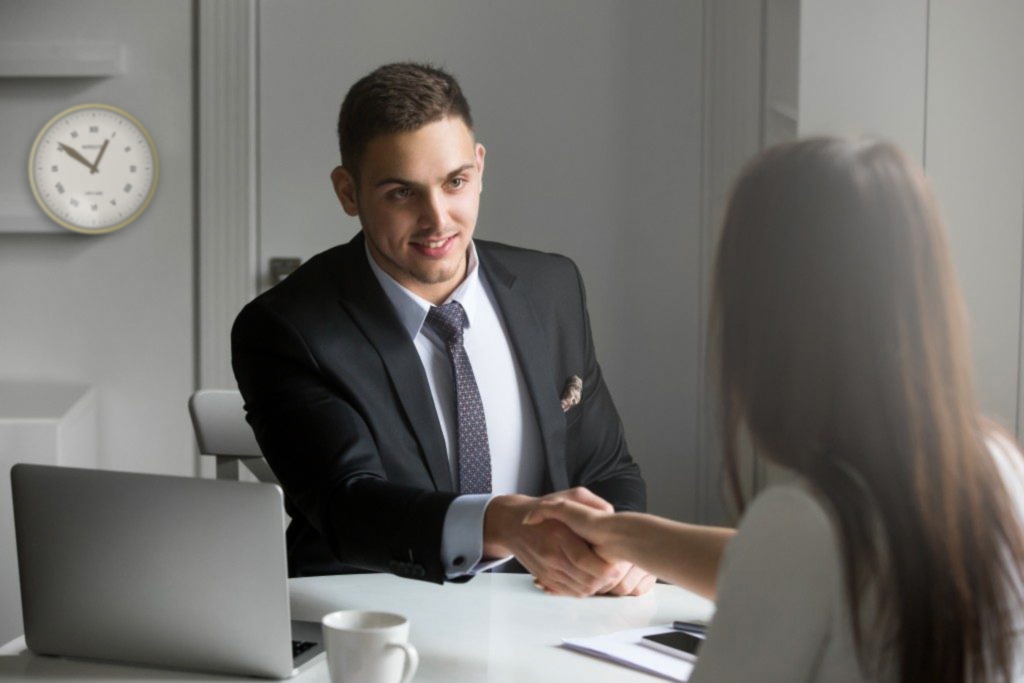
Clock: 12:51
